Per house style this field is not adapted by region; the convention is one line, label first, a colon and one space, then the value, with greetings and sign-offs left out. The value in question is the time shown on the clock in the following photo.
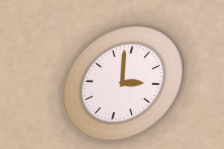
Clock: 2:58
